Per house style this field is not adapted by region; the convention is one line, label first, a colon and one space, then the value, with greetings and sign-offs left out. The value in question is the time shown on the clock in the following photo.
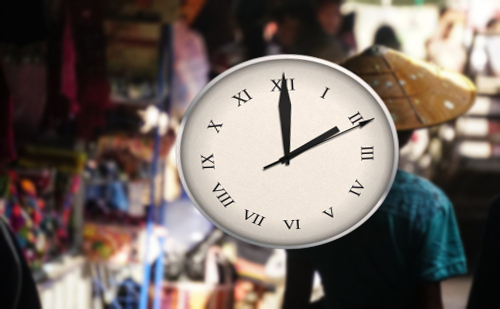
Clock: 2:00:11
